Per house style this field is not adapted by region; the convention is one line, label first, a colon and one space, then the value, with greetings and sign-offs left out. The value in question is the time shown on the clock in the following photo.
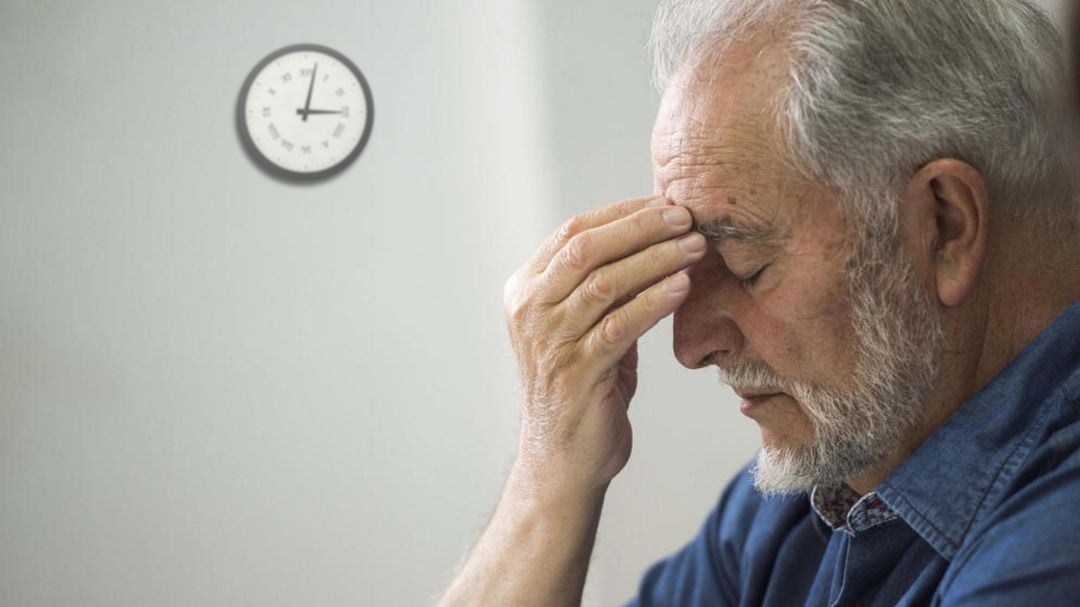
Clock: 3:02
